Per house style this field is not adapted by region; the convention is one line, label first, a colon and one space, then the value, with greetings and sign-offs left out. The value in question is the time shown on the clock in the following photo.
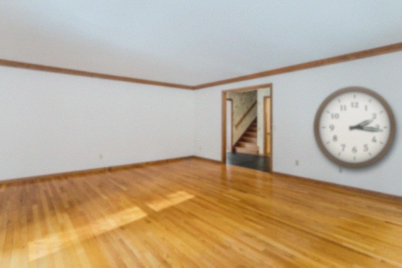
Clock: 2:16
